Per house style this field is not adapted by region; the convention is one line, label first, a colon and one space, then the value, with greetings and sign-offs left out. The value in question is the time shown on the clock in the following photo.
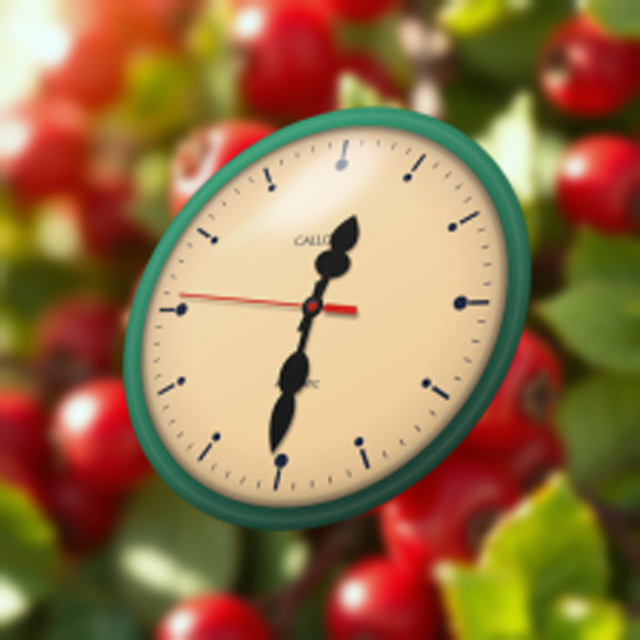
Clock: 12:30:46
